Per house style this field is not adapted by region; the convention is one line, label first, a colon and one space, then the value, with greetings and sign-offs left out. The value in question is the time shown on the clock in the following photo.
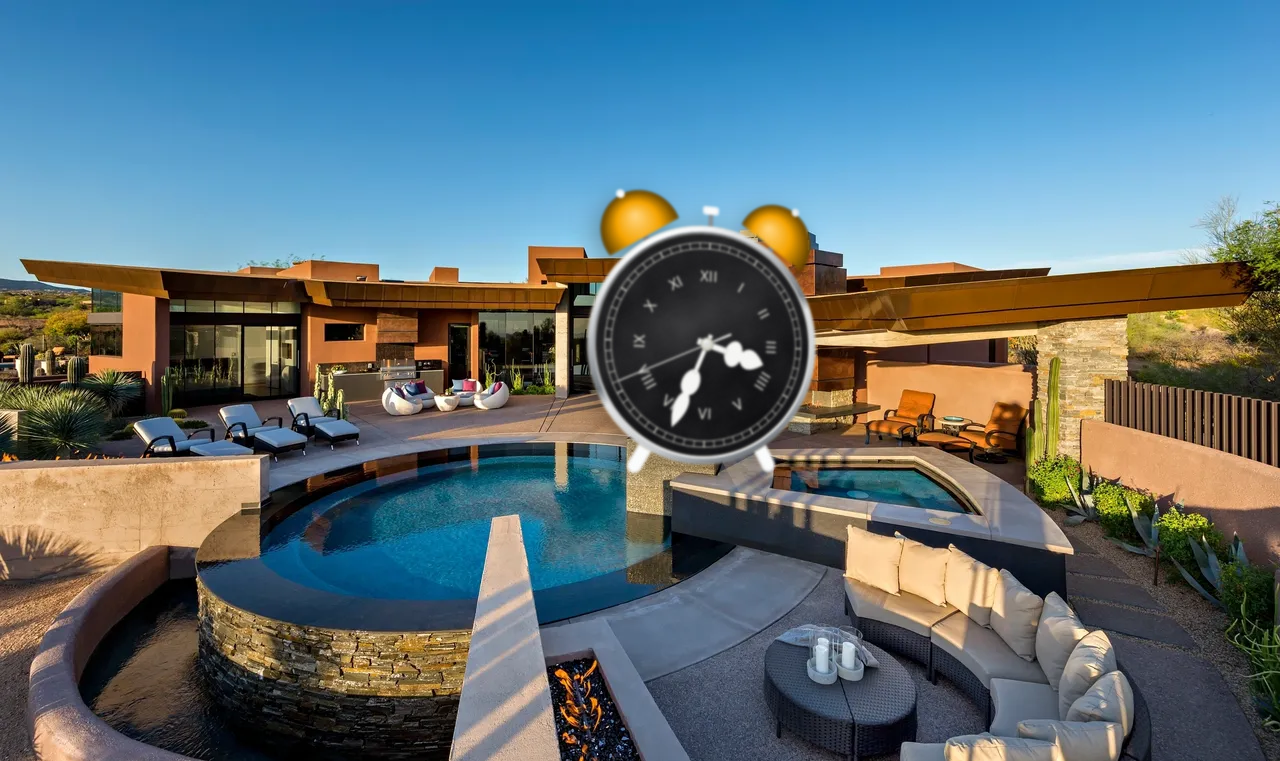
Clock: 3:33:41
